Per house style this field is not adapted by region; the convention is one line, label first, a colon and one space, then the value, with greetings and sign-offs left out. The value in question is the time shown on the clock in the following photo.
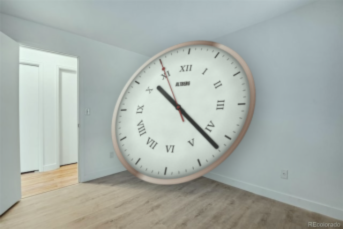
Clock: 10:21:55
